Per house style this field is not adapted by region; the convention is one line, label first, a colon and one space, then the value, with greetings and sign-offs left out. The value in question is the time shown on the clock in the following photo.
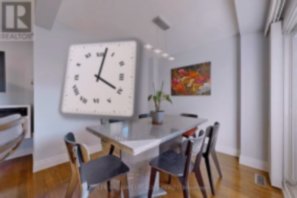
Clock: 4:02
